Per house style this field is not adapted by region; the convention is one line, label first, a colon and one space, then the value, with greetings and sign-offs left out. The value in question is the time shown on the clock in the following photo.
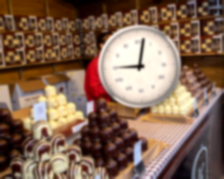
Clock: 9:02
